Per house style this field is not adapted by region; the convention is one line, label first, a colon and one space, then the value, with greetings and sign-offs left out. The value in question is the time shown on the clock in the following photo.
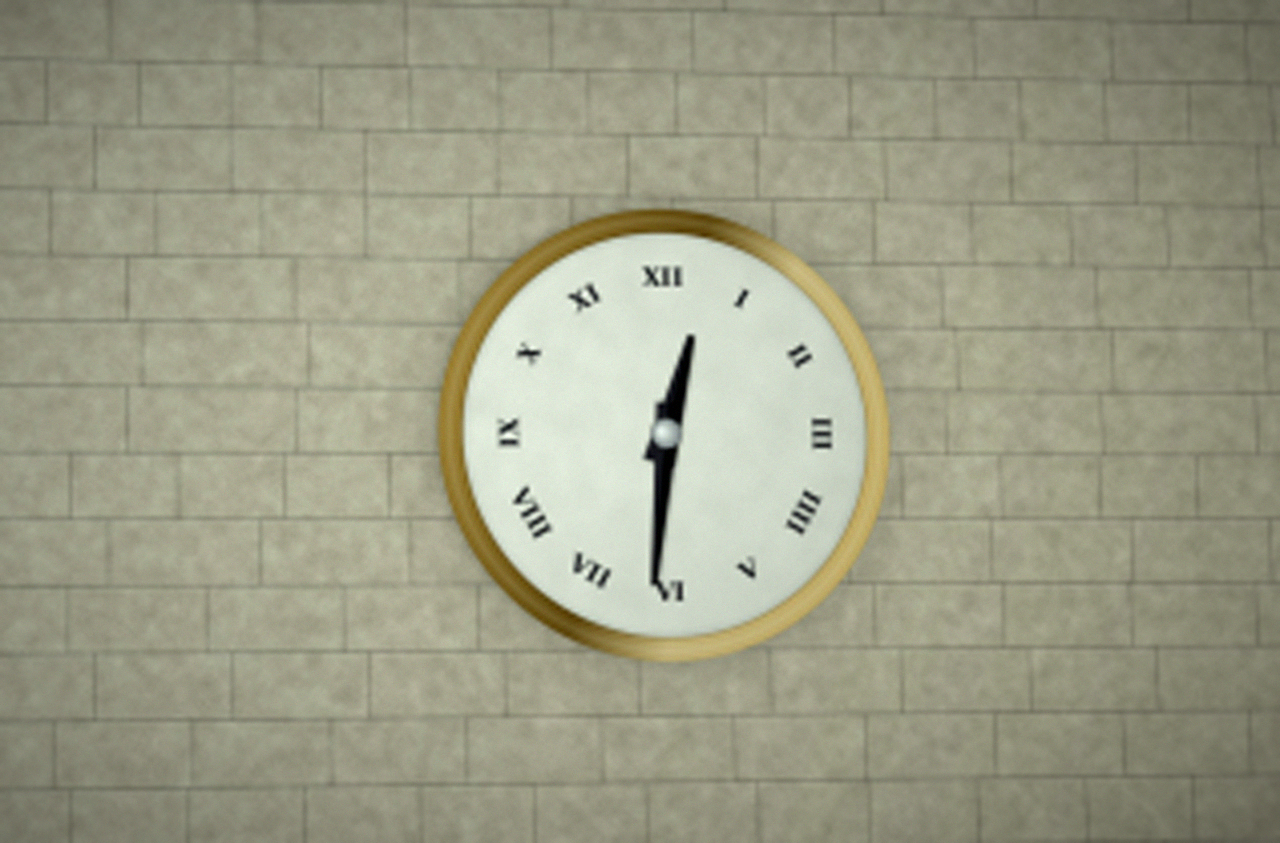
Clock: 12:31
